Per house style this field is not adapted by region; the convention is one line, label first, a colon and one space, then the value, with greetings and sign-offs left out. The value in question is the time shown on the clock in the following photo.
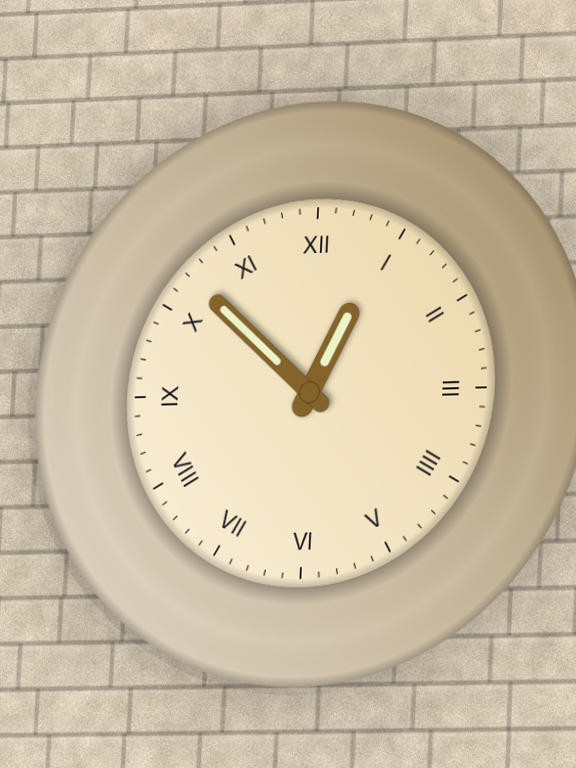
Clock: 12:52
